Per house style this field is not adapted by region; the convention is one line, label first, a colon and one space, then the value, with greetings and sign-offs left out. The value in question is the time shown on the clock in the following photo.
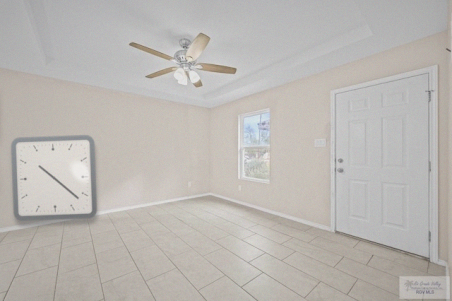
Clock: 10:22
